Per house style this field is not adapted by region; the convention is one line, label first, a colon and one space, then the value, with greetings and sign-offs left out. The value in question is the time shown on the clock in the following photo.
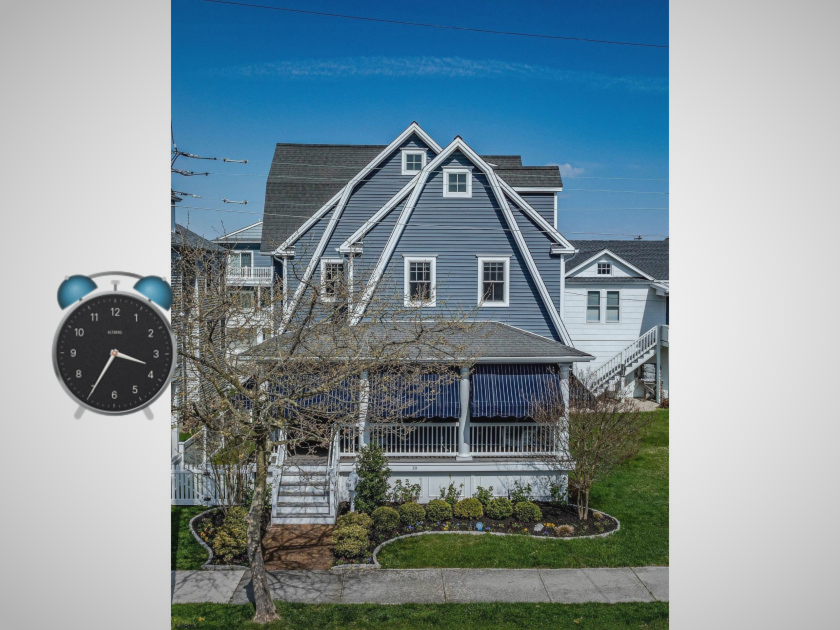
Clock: 3:35
